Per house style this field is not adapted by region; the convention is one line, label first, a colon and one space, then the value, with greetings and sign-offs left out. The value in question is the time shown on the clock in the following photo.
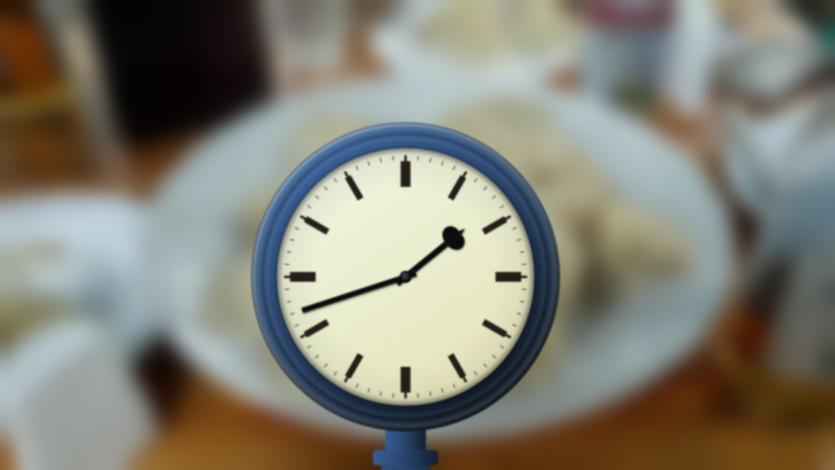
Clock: 1:42
